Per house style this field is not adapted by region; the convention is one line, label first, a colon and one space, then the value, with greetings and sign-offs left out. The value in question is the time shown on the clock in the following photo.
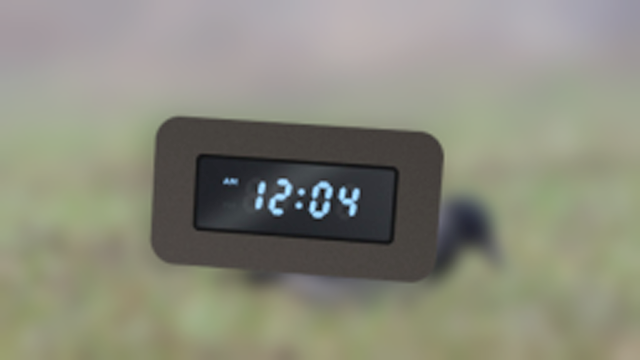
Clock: 12:04
